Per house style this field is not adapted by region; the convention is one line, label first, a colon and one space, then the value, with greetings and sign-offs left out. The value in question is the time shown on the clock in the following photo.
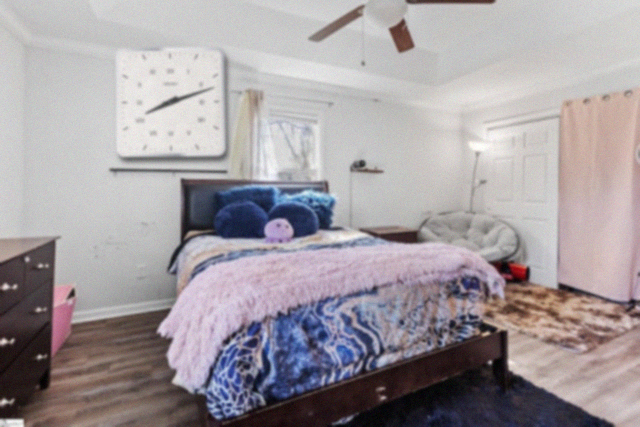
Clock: 8:12
